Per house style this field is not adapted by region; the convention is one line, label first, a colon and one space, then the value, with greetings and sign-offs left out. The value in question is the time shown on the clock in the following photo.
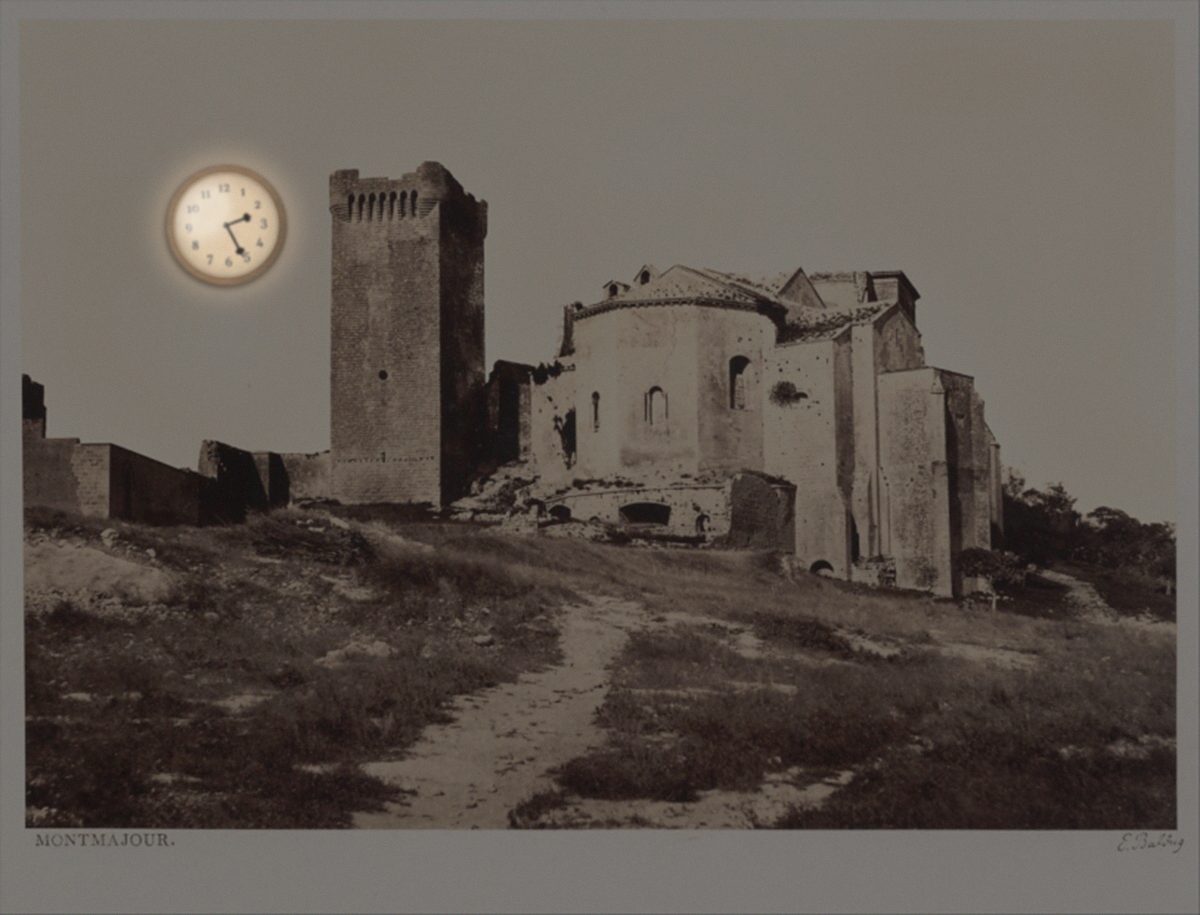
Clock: 2:26
